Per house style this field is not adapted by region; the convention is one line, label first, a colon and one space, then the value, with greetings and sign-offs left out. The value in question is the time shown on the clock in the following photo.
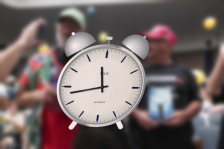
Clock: 11:43
